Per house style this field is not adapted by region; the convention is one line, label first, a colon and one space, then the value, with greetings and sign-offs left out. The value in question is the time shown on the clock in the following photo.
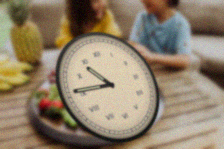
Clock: 10:46
